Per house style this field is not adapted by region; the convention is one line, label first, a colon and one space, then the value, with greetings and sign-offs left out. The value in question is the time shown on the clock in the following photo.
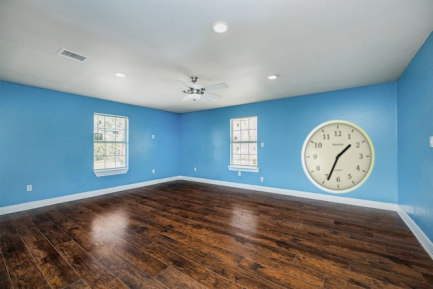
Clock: 1:34
